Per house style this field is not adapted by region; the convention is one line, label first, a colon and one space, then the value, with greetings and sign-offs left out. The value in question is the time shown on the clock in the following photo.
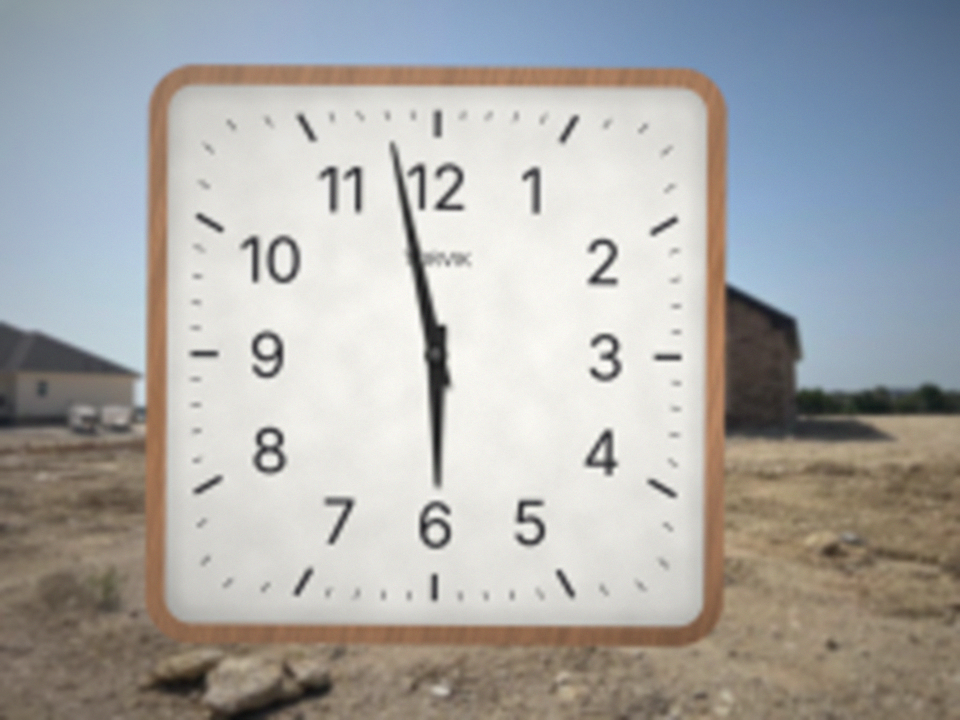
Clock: 5:58
